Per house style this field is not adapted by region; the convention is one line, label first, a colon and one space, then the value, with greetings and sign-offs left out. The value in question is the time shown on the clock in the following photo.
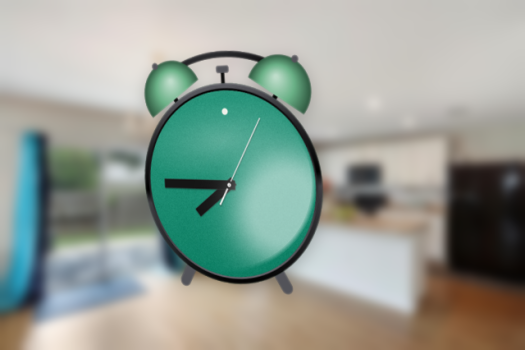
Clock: 7:45:05
